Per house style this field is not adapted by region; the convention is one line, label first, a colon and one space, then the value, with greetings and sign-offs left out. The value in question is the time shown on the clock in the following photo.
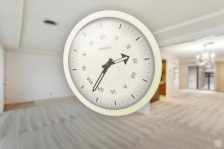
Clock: 2:37
